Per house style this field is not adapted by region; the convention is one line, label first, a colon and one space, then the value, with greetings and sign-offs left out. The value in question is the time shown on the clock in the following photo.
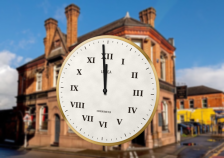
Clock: 11:59
